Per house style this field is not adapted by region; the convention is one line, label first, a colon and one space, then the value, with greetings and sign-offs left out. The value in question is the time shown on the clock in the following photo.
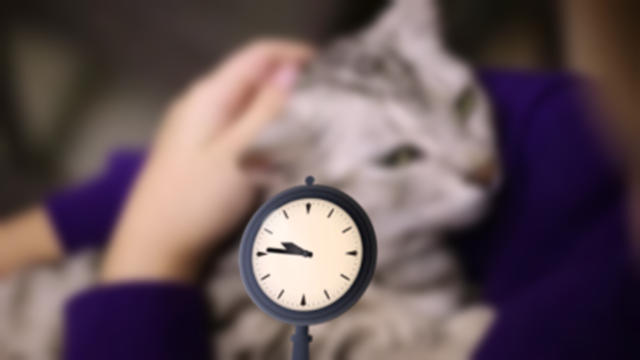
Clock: 9:46
